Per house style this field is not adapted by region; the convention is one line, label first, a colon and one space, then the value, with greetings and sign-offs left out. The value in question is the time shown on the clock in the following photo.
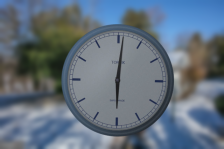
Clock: 6:01
